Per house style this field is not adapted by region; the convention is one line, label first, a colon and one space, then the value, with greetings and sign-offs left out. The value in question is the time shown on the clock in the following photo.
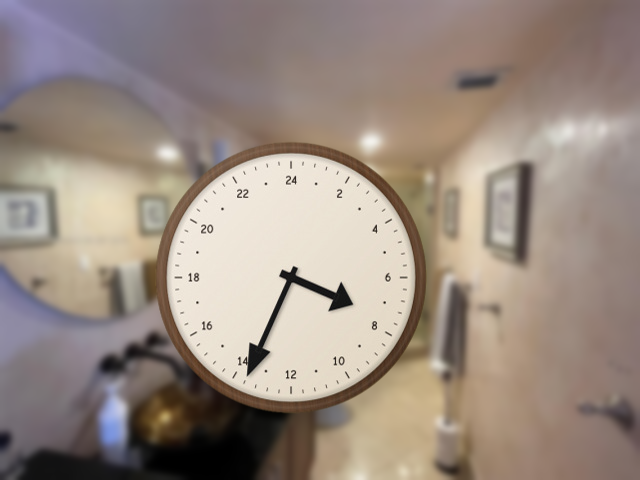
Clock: 7:34
